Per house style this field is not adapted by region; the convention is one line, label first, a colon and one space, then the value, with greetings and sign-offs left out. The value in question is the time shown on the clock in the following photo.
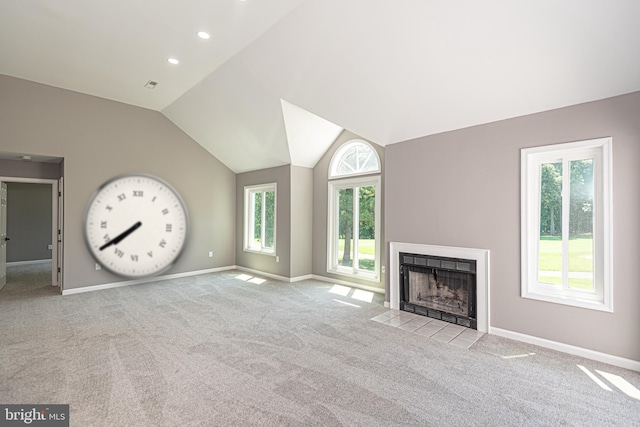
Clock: 7:39
